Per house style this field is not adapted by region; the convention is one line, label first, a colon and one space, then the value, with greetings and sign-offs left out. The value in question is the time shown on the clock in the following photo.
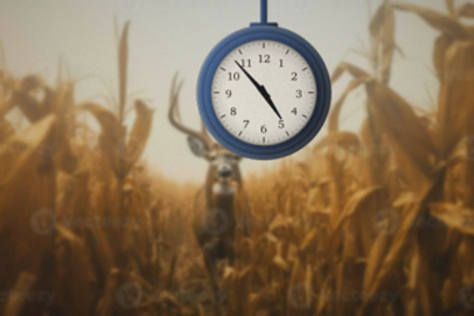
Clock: 4:53
